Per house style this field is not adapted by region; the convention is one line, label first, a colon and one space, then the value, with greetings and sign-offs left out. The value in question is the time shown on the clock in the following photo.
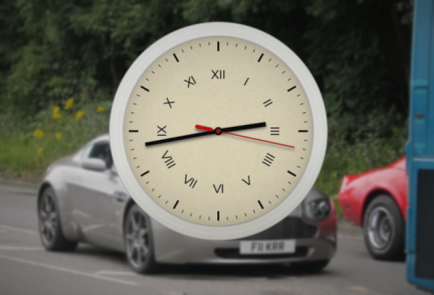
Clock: 2:43:17
